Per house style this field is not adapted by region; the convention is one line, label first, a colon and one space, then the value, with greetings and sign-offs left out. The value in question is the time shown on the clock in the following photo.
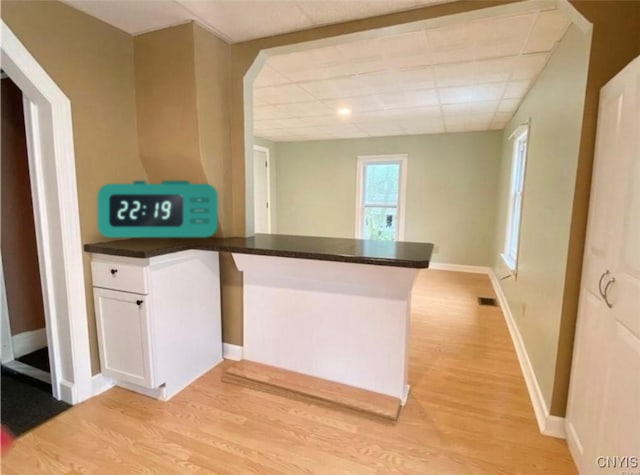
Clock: 22:19
